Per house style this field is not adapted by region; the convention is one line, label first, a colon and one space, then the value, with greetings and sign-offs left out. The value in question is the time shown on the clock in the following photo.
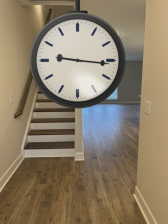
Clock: 9:16
